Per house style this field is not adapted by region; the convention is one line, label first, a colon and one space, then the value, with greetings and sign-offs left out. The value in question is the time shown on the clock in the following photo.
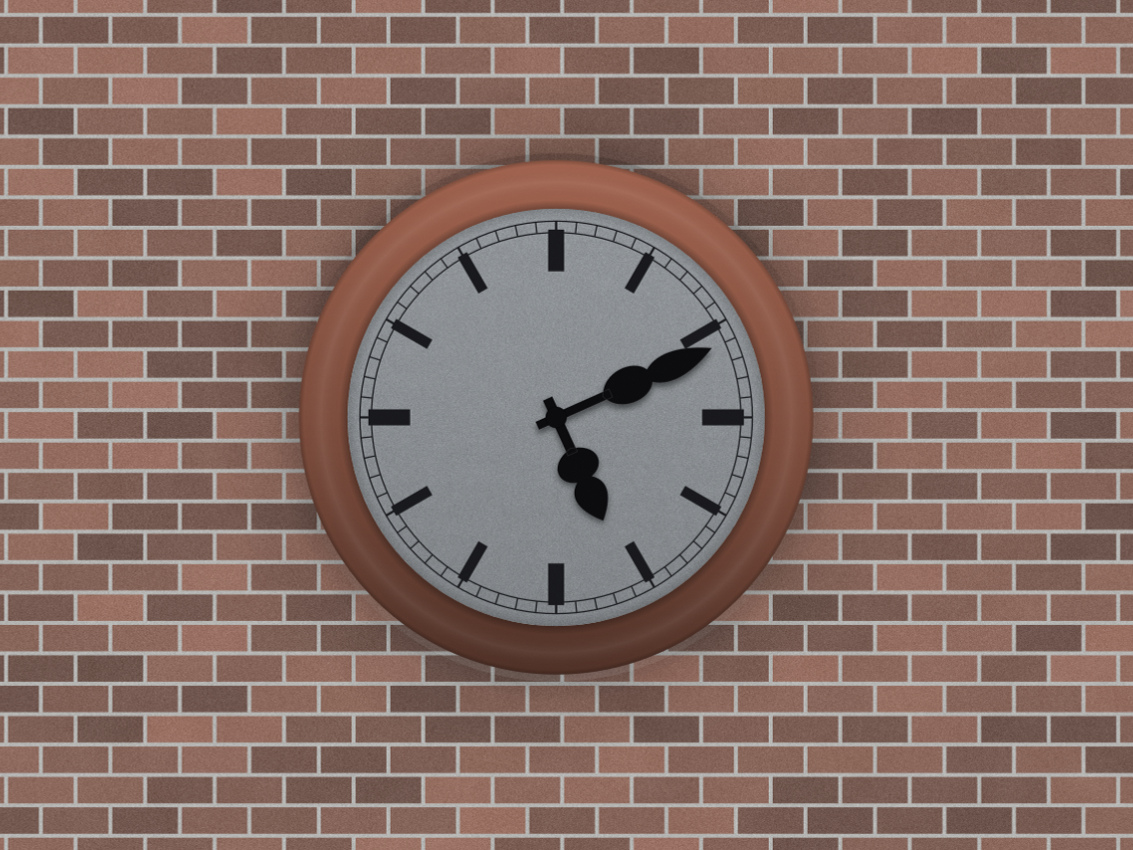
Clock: 5:11
